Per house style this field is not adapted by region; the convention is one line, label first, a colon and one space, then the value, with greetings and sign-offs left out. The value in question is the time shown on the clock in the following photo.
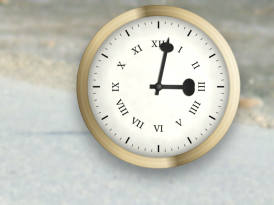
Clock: 3:02
